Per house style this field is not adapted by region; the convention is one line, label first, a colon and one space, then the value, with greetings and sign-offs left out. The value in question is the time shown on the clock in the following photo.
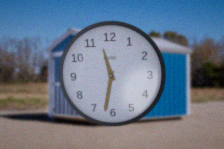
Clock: 11:32
